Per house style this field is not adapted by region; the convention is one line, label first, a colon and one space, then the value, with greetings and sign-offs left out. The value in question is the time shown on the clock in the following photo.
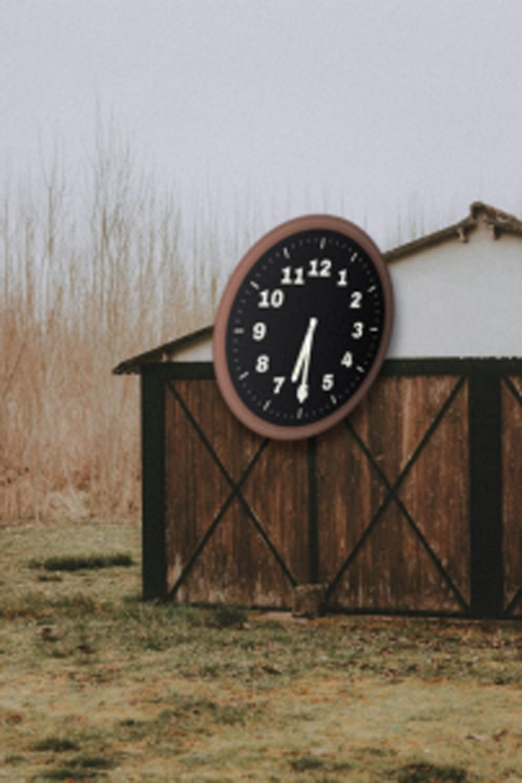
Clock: 6:30
